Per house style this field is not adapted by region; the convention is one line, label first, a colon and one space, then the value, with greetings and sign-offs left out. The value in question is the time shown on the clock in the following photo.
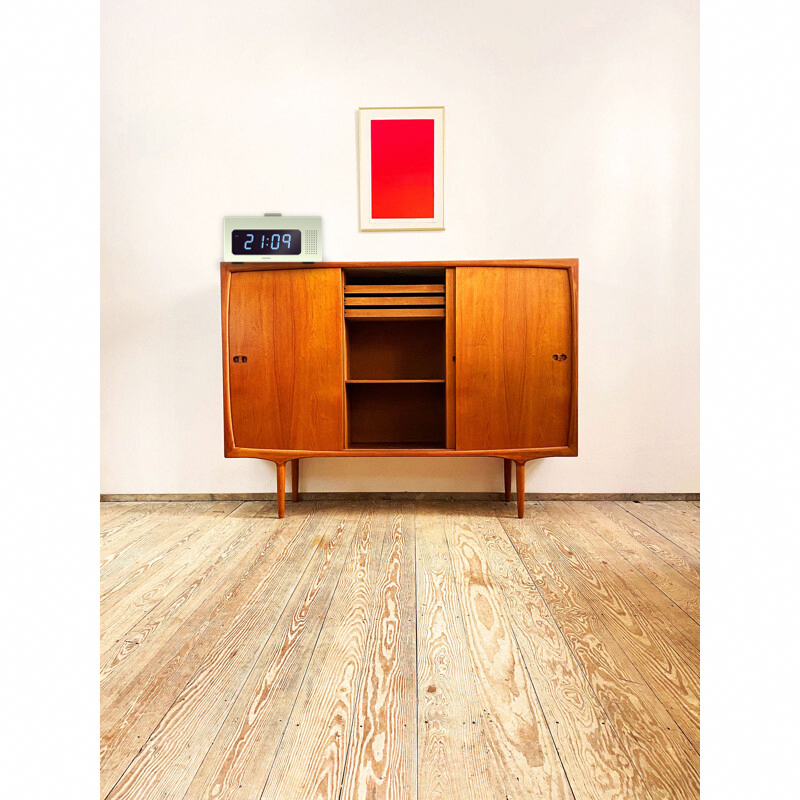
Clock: 21:09
